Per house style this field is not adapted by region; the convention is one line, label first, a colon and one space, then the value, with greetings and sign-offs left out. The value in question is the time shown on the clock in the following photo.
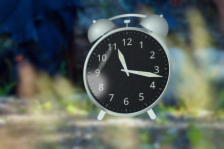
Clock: 11:17
